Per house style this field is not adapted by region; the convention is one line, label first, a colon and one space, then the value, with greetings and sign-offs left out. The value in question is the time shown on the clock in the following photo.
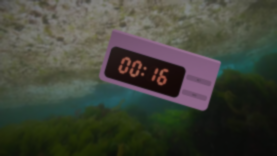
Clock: 0:16
